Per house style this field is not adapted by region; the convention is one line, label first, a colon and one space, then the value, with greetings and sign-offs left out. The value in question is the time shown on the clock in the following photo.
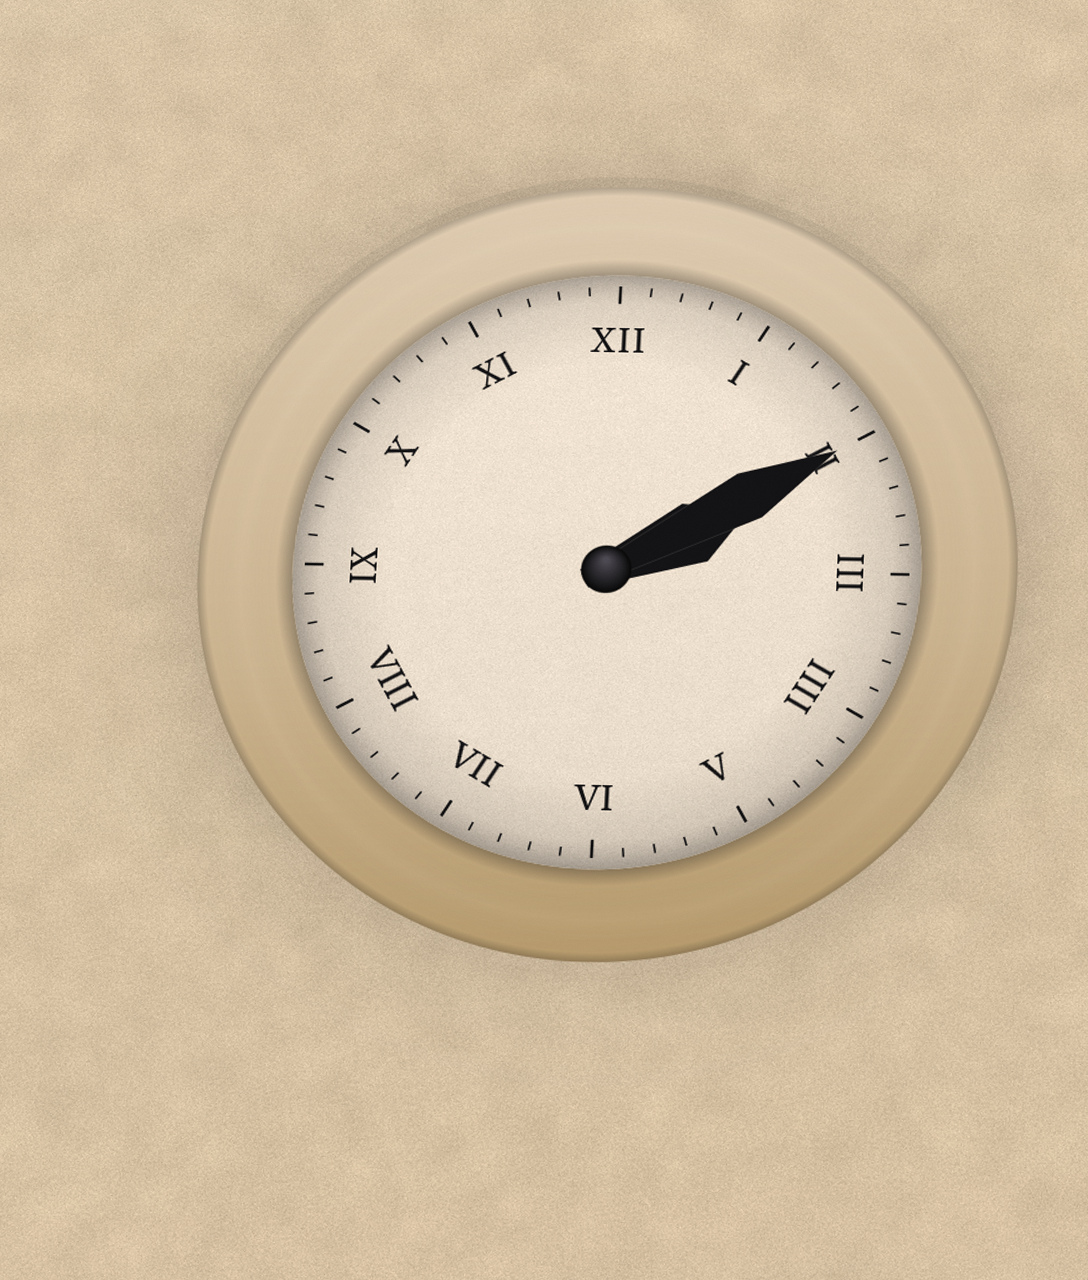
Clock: 2:10
